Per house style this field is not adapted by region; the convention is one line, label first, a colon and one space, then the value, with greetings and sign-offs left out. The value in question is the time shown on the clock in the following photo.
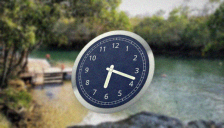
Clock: 6:18
